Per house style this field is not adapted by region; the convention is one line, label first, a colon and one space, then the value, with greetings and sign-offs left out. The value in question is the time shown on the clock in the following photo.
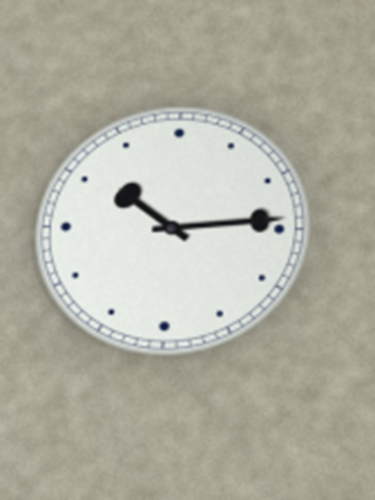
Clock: 10:14
